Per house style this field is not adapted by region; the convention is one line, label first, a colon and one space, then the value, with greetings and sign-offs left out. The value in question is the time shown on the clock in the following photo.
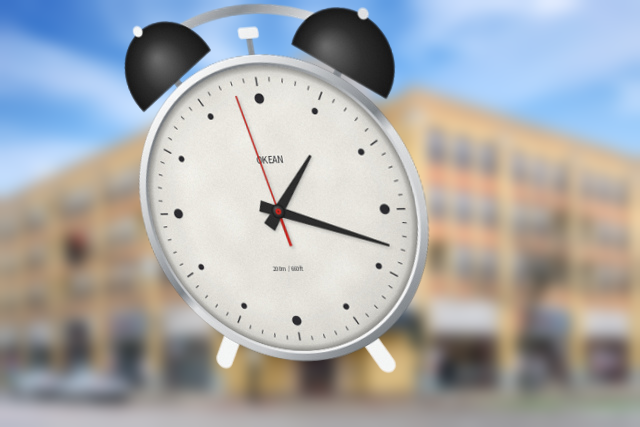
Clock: 1:17:58
